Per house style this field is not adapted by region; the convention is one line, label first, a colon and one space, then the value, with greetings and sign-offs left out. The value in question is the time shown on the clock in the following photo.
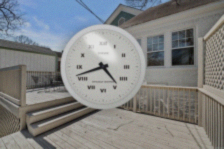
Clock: 4:42
